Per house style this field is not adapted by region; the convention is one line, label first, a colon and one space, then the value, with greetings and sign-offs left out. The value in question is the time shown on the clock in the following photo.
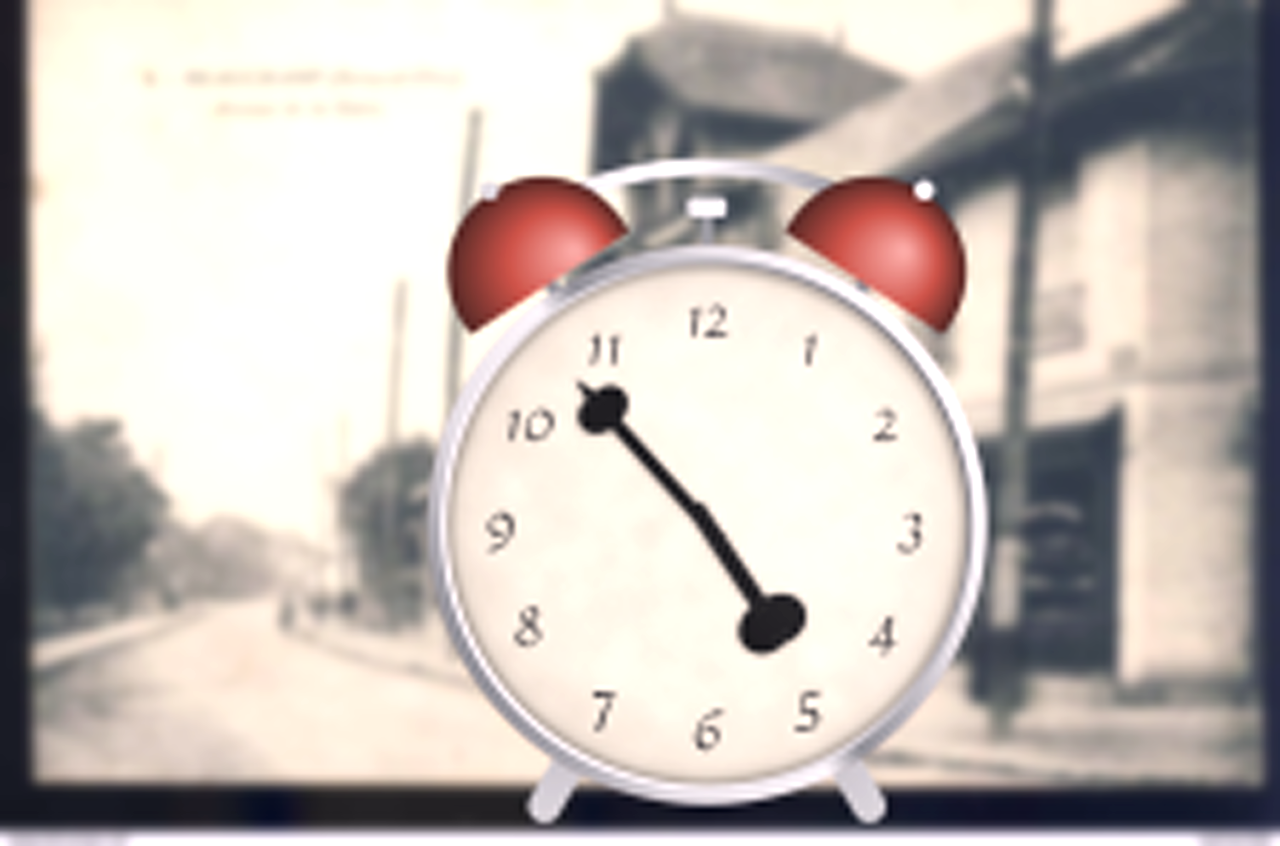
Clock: 4:53
